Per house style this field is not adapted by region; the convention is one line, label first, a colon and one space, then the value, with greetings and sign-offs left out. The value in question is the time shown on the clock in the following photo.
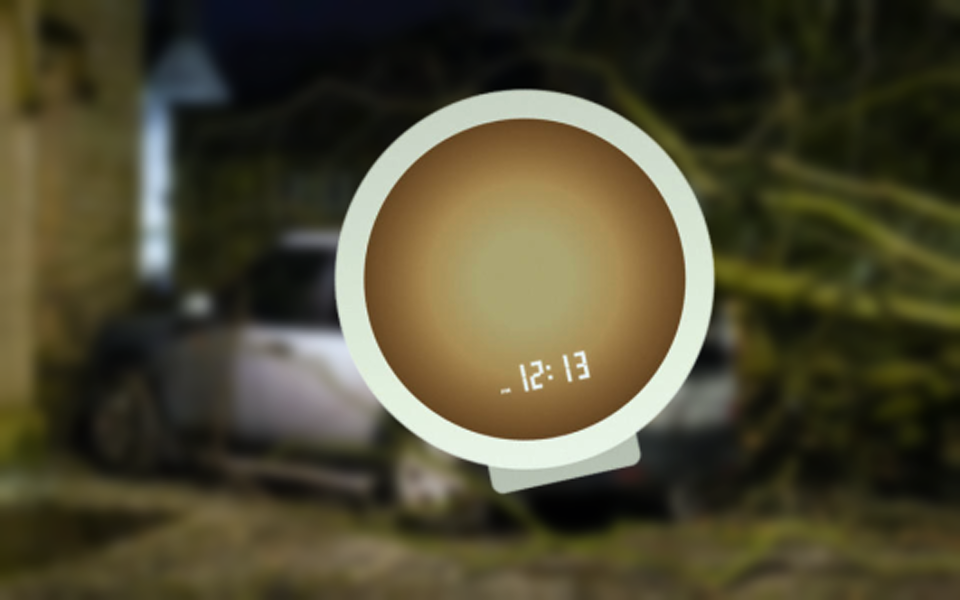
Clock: 12:13
